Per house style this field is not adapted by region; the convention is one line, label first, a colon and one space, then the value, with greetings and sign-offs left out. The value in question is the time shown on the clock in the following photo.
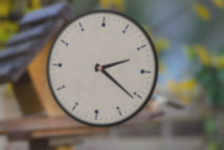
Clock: 2:21
